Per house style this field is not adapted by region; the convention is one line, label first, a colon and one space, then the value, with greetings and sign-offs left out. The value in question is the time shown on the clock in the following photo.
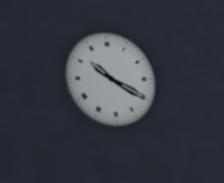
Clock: 10:20
